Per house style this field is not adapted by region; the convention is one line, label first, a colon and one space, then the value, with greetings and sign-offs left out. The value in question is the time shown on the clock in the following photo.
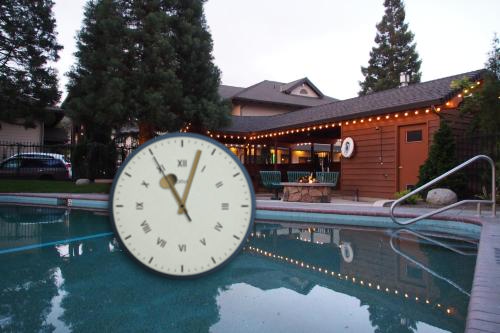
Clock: 11:02:55
